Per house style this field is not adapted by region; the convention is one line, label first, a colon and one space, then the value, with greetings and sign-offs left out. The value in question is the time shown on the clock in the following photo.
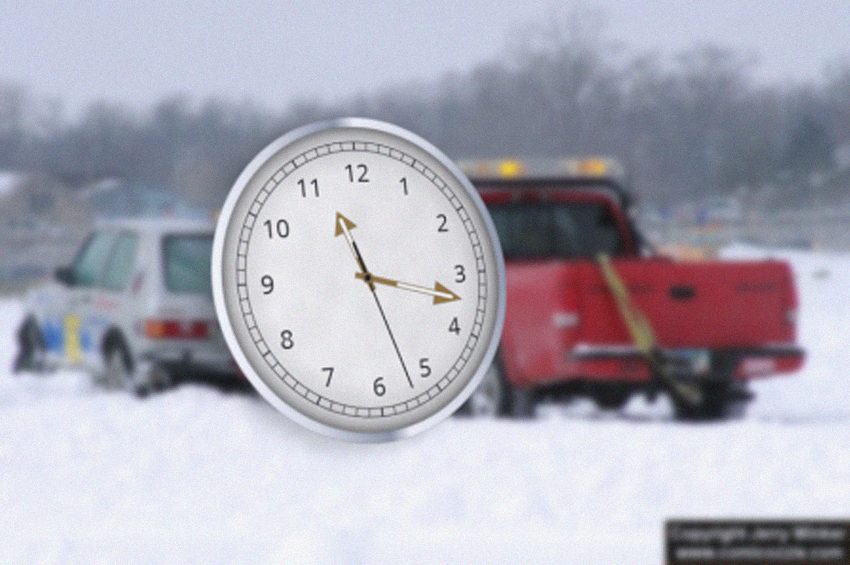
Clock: 11:17:27
